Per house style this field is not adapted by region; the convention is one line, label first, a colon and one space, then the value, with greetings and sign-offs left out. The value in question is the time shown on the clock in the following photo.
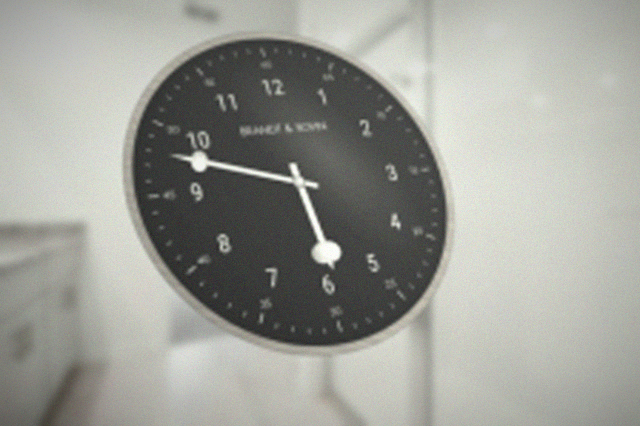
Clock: 5:48
